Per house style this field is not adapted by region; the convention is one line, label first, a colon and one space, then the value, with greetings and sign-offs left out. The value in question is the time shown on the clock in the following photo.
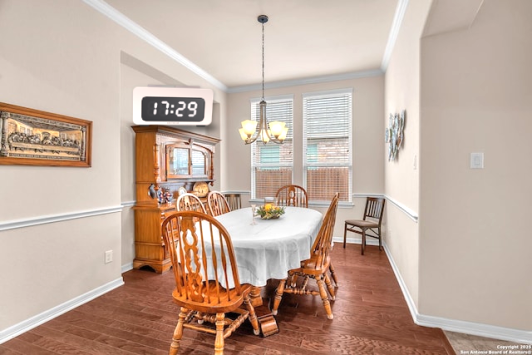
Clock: 17:29
